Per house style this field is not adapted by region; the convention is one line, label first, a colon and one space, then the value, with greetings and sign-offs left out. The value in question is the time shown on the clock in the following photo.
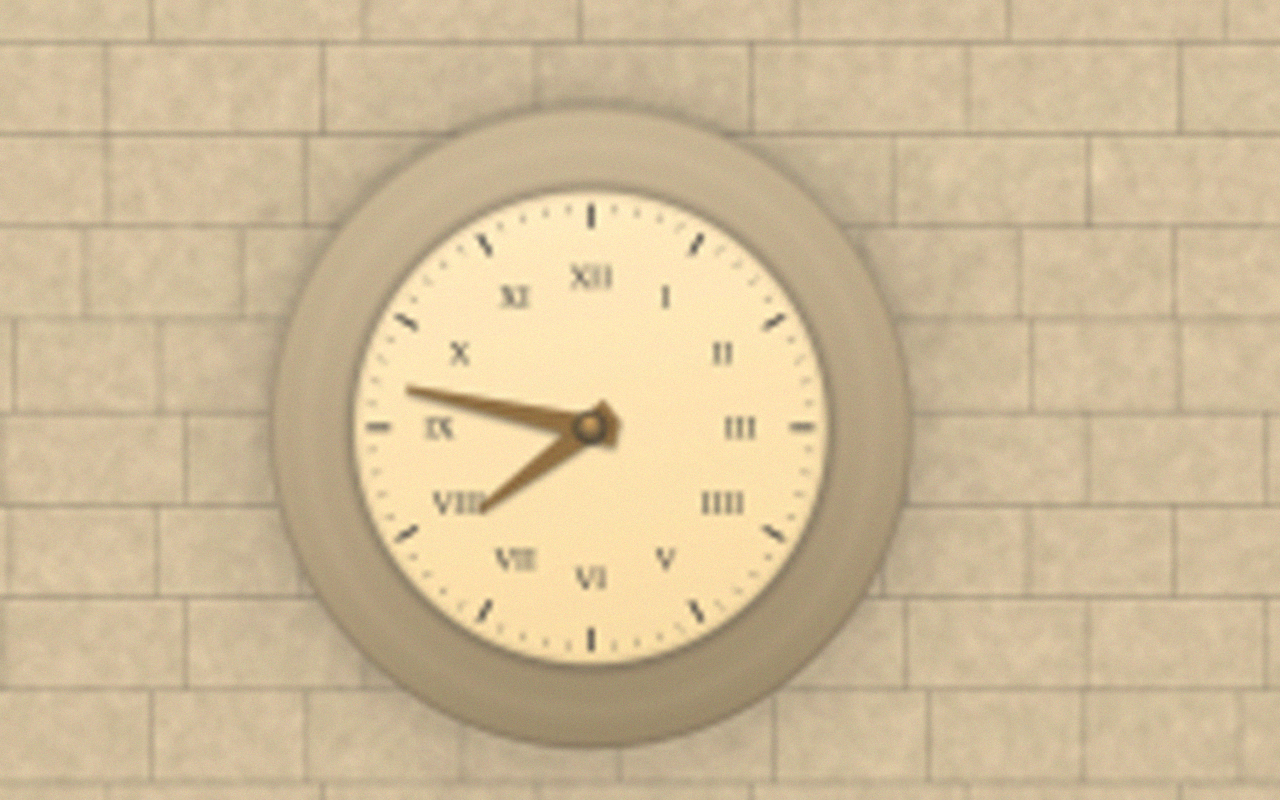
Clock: 7:47
